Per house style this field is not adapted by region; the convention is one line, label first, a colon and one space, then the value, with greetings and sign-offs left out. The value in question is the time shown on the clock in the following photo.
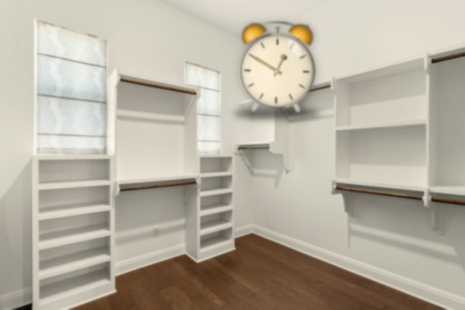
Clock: 12:50
